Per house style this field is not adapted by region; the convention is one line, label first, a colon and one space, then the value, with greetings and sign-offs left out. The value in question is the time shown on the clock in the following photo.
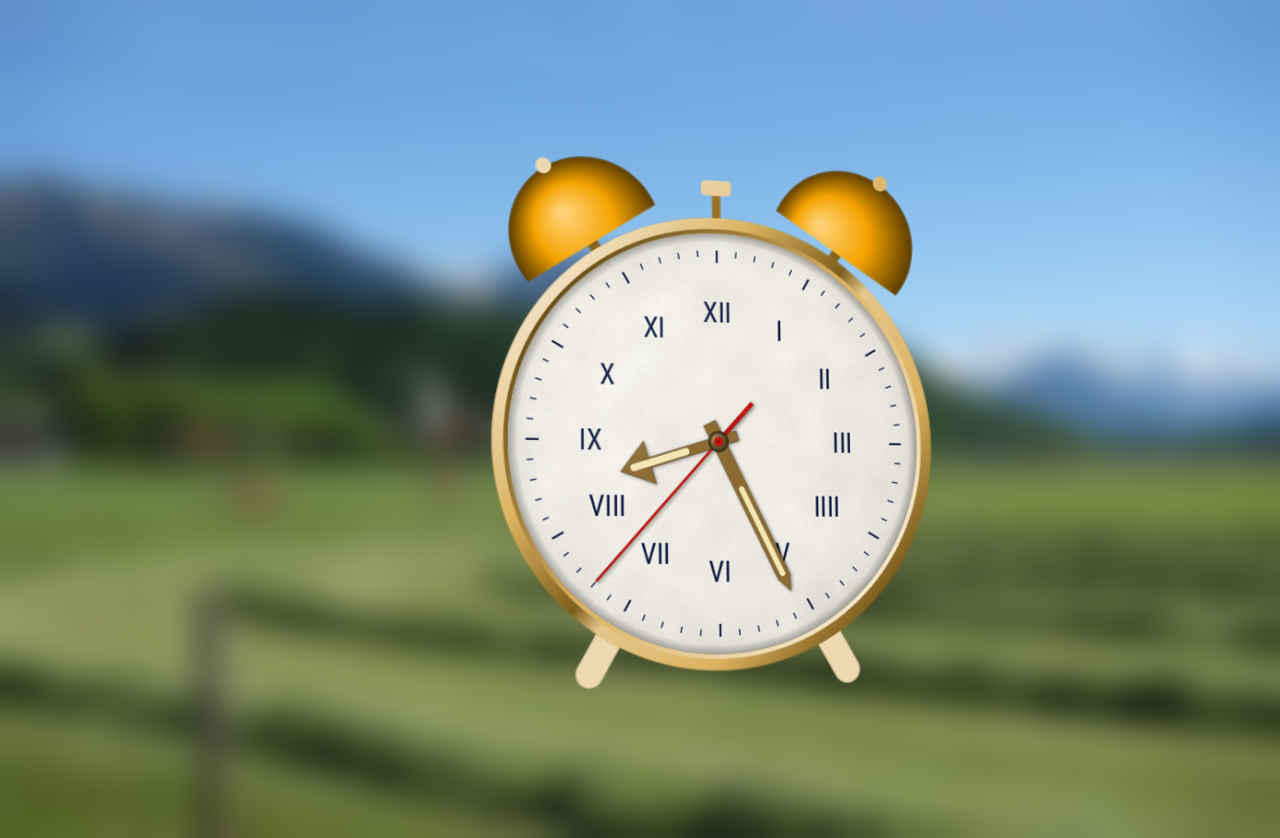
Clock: 8:25:37
